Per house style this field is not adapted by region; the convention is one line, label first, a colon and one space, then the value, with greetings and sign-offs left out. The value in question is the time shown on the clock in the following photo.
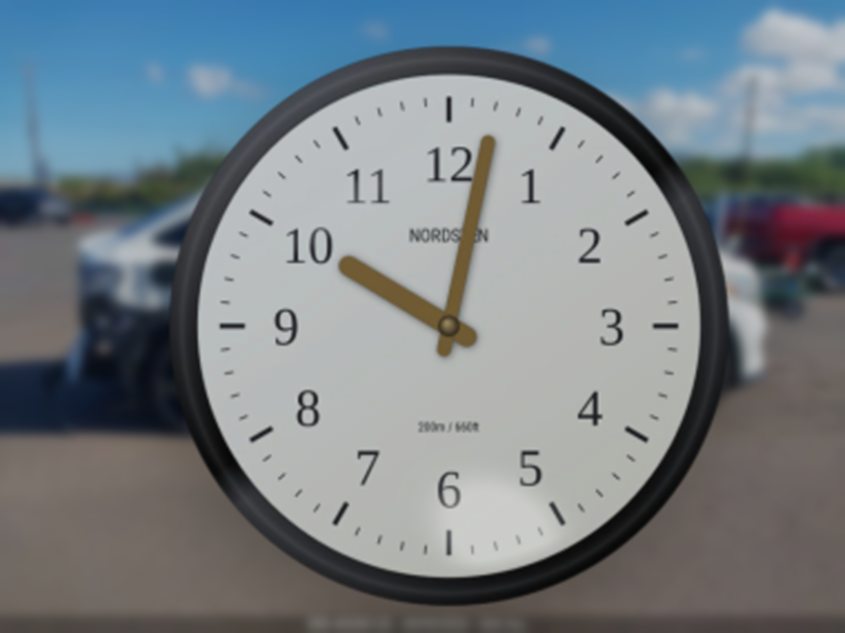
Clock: 10:02
